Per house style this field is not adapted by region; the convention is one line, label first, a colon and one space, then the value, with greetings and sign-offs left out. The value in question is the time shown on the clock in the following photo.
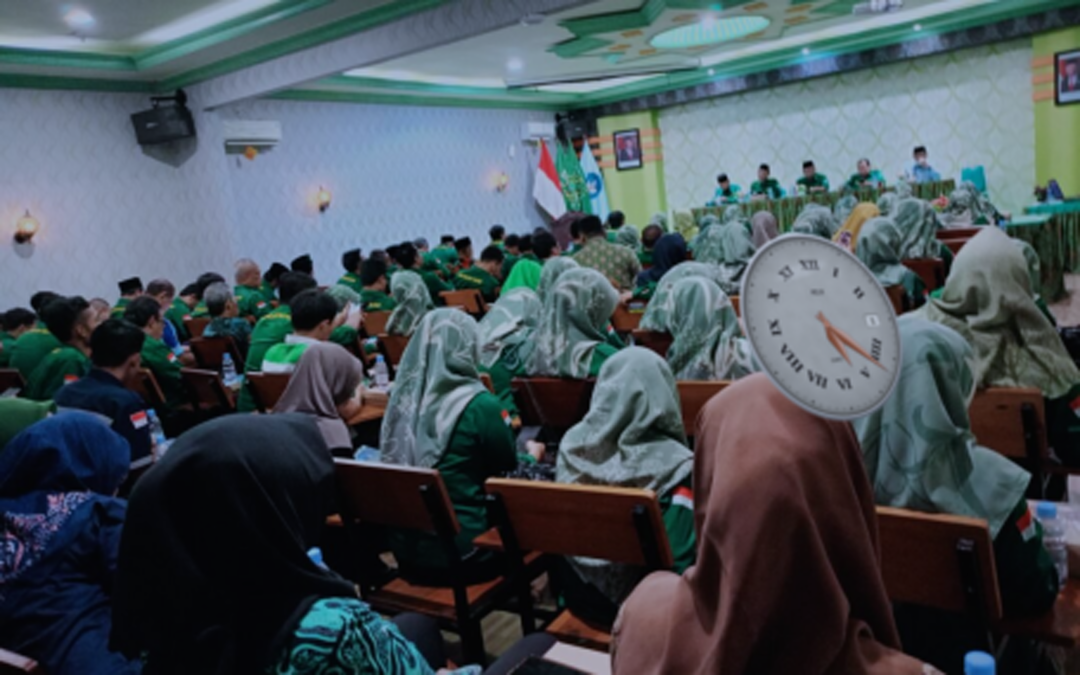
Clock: 5:22
